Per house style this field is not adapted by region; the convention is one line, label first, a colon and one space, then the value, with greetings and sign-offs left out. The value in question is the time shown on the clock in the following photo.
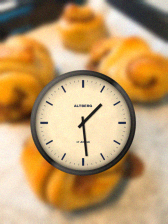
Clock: 1:29
